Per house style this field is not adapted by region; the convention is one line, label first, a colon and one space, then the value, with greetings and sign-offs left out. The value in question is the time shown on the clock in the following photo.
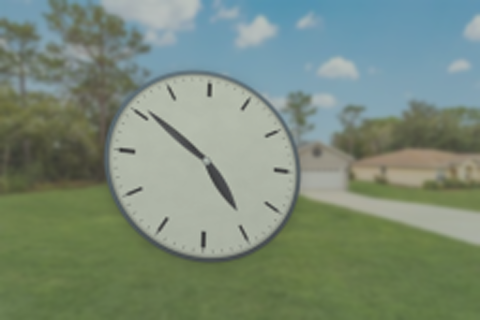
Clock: 4:51
